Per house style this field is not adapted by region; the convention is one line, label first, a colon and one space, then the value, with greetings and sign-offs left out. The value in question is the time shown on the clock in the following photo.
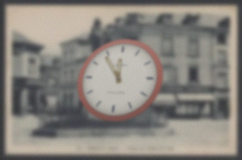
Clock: 11:54
